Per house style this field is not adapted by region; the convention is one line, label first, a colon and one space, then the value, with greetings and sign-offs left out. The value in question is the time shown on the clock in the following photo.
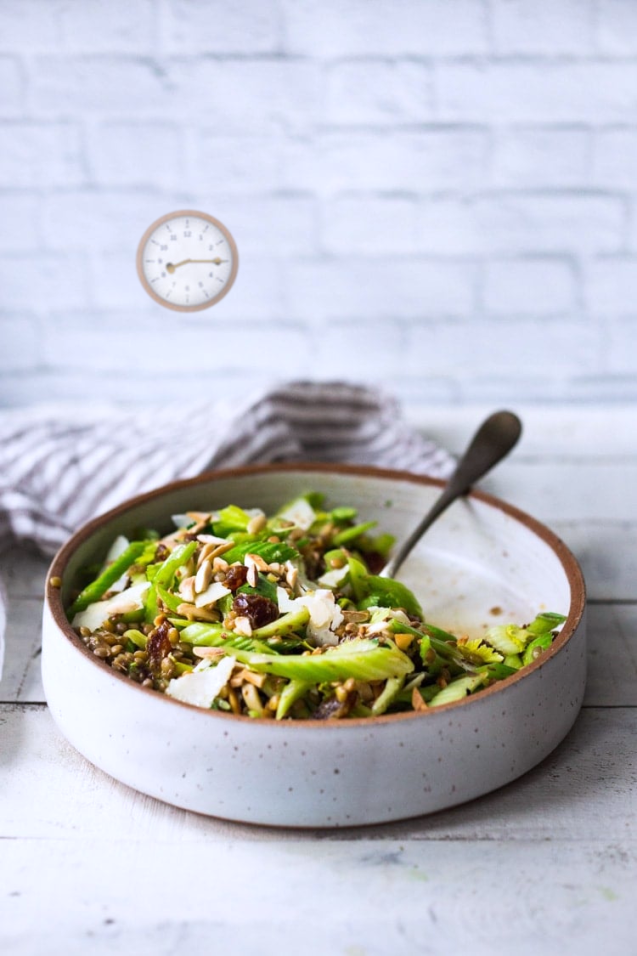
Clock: 8:15
